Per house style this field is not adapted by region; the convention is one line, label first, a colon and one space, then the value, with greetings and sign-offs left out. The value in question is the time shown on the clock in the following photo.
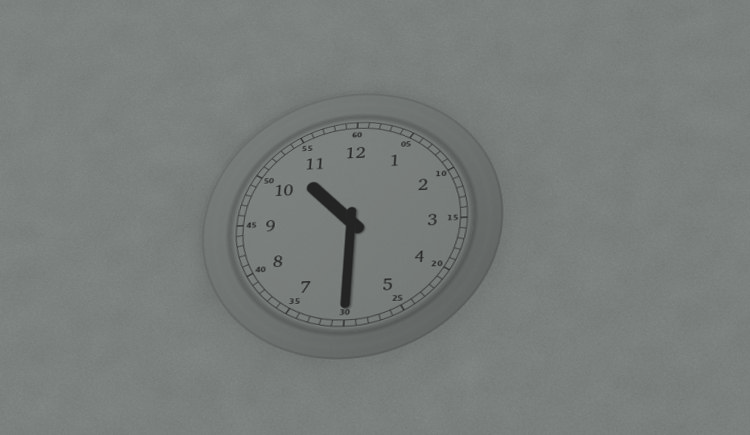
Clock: 10:30
